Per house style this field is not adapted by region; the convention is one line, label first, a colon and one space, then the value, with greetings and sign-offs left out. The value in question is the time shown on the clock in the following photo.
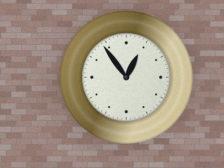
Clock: 12:54
